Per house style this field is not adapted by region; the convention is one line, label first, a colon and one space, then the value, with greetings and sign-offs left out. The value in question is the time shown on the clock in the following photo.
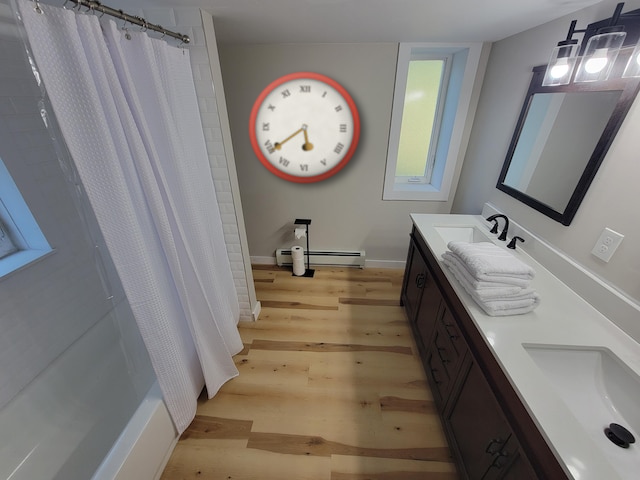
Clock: 5:39
